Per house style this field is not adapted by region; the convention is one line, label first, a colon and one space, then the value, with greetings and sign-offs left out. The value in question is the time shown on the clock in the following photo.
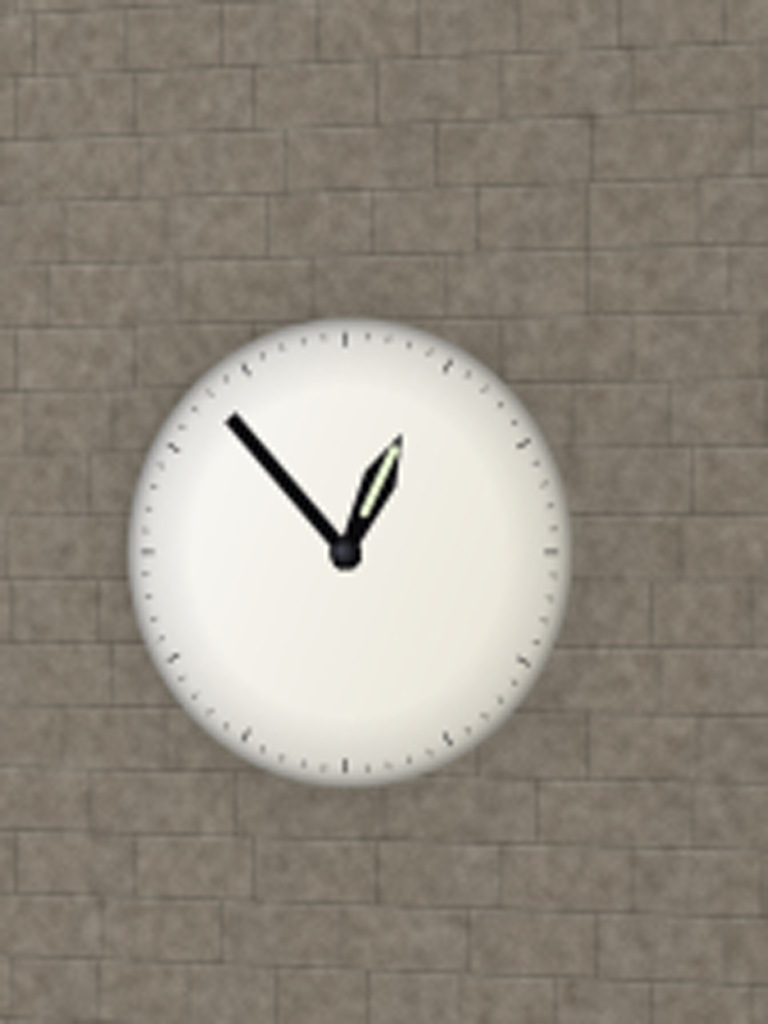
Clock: 12:53
